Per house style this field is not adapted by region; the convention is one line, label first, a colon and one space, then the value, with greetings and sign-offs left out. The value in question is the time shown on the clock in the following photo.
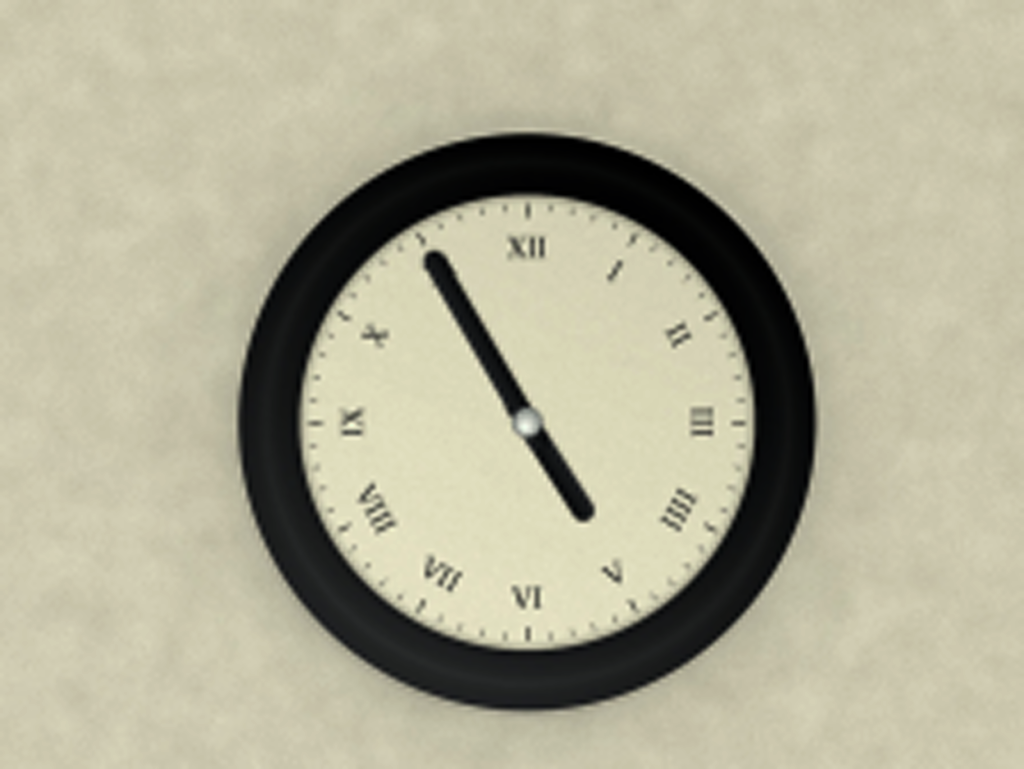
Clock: 4:55
